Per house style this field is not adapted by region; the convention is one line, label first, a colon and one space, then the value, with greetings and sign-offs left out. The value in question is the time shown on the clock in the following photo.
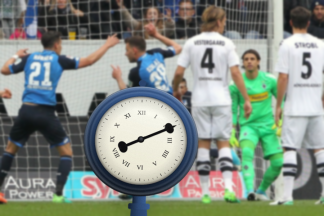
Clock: 8:11
